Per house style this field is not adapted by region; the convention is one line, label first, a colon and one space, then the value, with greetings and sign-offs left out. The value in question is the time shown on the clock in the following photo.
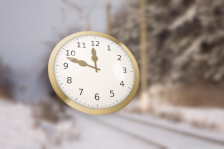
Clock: 11:48
